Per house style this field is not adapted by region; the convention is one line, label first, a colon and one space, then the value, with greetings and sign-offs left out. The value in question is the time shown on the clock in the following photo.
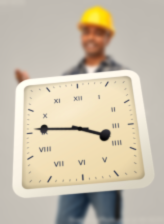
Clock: 3:46
